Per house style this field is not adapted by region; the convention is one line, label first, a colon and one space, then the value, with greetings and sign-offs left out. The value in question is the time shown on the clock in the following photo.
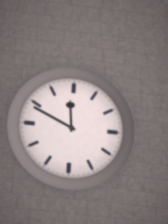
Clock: 11:49
